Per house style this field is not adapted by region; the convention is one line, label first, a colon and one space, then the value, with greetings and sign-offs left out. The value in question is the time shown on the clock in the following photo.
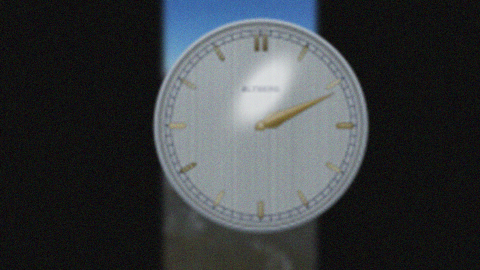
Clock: 2:11
